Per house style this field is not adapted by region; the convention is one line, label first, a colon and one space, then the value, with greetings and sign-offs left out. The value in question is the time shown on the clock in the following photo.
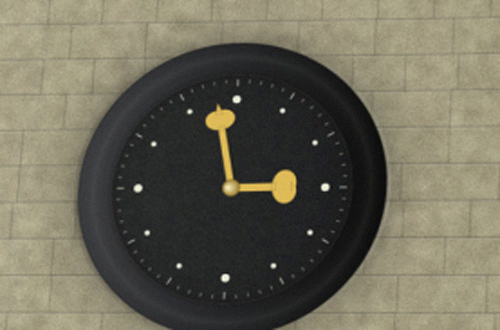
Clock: 2:58
